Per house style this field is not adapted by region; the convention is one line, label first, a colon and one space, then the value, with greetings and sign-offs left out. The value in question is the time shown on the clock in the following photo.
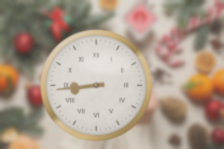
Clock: 8:44
